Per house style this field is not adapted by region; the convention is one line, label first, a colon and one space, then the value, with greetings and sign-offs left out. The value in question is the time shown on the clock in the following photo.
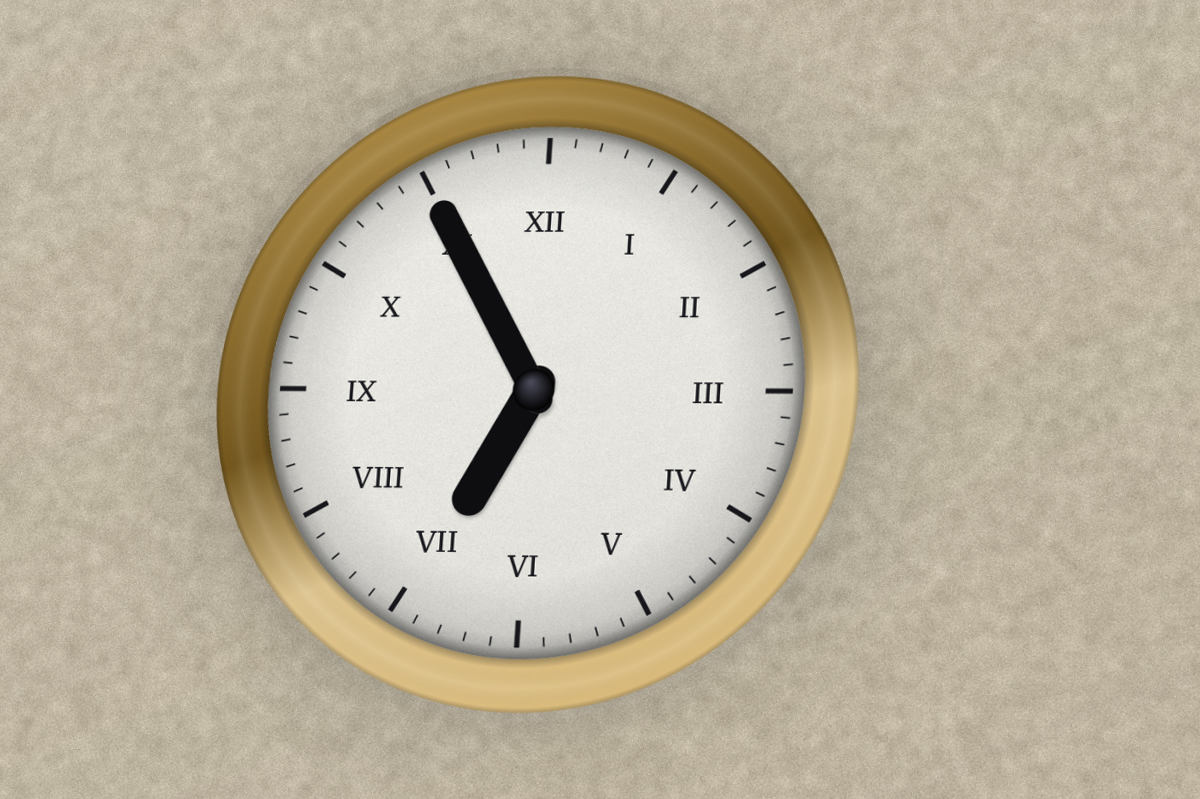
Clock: 6:55
